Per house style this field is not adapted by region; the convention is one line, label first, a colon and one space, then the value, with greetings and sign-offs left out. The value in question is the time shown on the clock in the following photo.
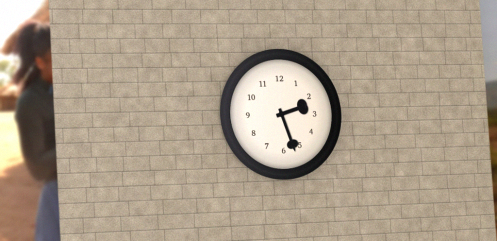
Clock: 2:27
